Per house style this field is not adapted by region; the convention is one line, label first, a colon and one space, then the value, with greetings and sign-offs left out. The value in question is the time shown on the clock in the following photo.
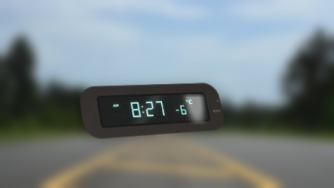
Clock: 8:27
